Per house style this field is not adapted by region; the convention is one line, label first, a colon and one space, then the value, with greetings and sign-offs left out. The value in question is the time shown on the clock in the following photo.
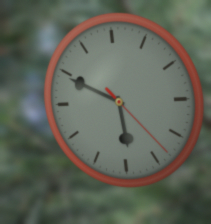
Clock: 5:49:23
